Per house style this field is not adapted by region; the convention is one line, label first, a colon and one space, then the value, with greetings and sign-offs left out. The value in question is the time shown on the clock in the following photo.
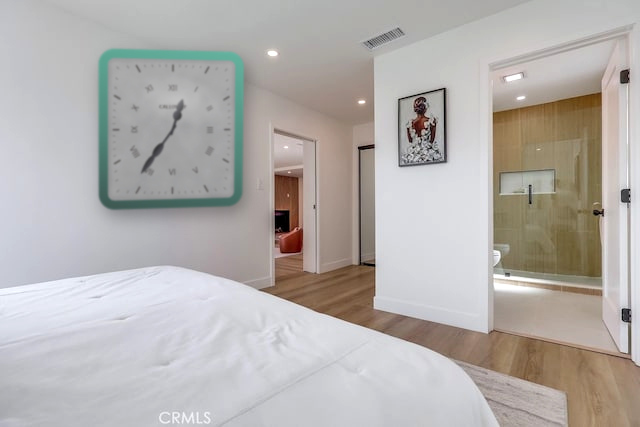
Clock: 12:36
